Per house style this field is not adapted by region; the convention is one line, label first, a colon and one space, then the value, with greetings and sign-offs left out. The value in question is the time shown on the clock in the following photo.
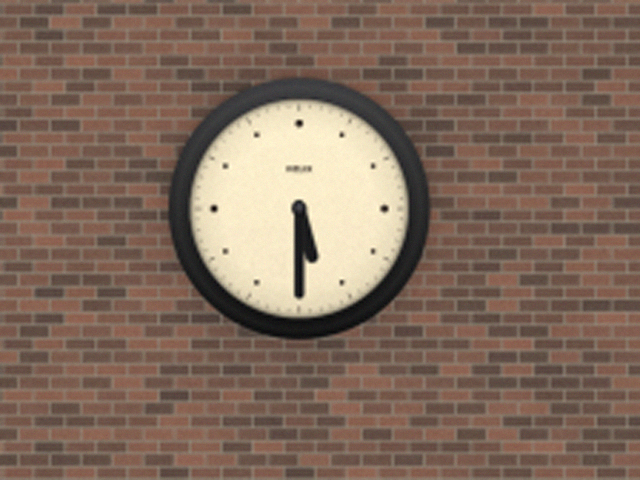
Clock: 5:30
